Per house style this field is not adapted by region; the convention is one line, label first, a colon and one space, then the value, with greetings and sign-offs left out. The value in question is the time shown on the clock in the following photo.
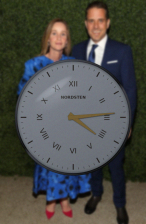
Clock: 4:14
